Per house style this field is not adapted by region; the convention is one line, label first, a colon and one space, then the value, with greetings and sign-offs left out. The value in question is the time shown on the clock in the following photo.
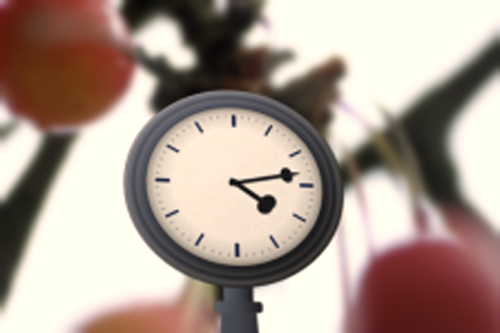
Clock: 4:13
